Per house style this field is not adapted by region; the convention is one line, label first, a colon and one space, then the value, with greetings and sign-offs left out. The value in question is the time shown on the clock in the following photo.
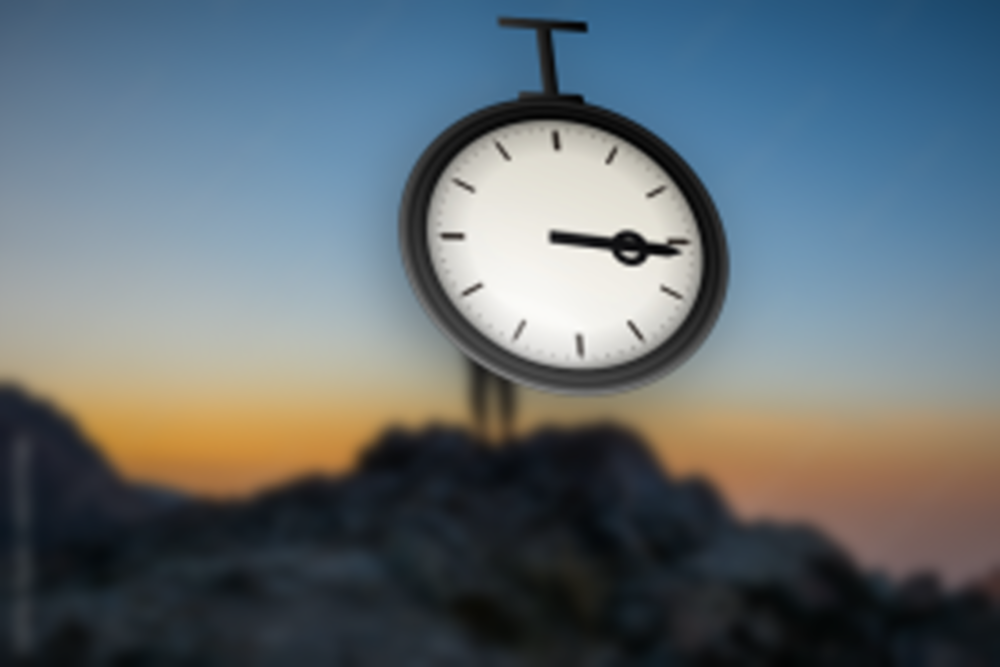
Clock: 3:16
